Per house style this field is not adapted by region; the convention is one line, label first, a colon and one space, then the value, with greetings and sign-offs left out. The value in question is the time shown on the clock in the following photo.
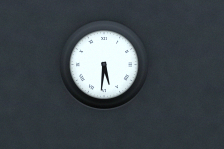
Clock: 5:31
